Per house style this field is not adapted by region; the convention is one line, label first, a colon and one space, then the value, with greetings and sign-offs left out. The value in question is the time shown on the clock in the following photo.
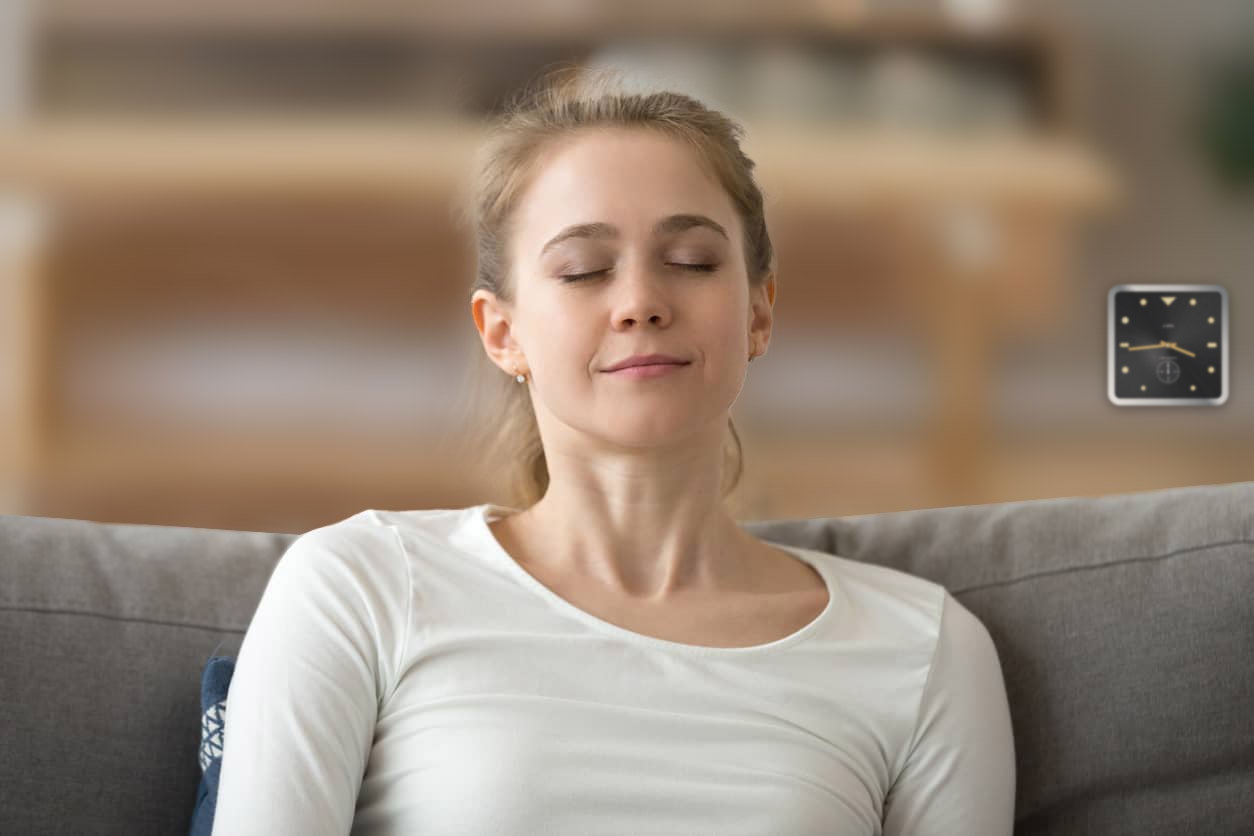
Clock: 3:44
